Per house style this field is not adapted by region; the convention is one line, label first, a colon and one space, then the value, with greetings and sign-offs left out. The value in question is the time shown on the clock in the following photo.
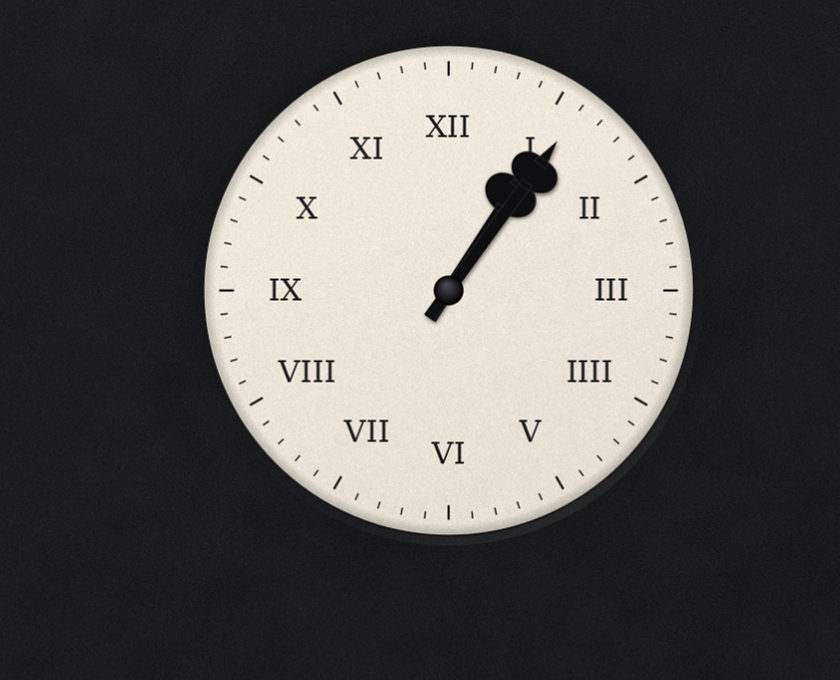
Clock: 1:06
